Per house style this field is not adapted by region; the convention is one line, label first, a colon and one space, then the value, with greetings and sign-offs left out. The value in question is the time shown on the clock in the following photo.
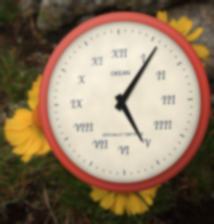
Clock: 5:06
